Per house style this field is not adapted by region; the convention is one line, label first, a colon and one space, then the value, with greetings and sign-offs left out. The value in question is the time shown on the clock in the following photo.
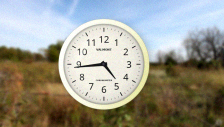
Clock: 4:44
